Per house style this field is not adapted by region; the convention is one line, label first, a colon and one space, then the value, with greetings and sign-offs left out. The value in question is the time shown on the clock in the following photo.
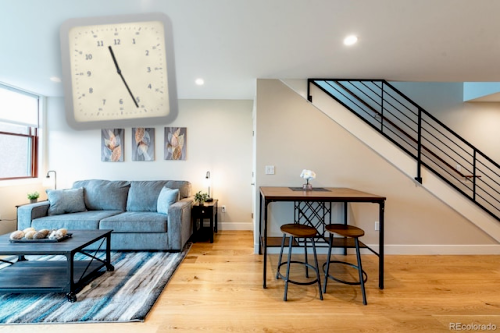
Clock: 11:26
